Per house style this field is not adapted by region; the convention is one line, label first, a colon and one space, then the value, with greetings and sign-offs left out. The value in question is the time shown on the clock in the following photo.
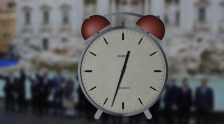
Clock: 12:33
